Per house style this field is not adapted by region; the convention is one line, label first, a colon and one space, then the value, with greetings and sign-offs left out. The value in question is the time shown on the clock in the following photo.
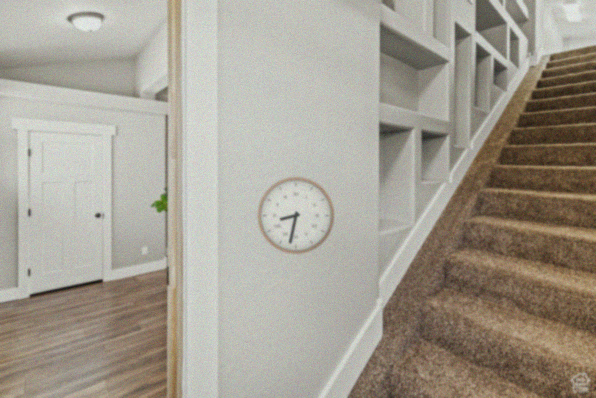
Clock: 8:32
